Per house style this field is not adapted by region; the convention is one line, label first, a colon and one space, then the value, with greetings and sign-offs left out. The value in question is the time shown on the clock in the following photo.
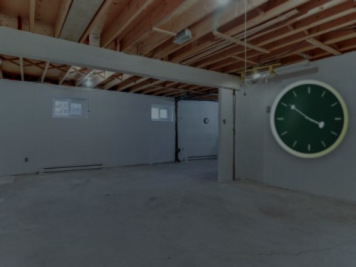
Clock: 3:51
